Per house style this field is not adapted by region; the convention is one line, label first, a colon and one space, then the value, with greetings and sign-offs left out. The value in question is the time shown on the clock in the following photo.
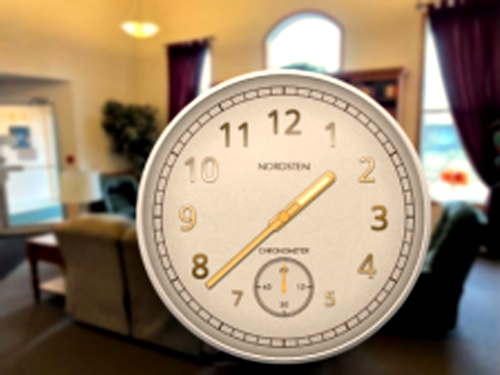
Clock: 1:38
